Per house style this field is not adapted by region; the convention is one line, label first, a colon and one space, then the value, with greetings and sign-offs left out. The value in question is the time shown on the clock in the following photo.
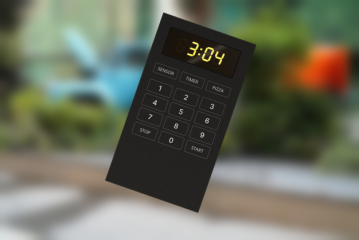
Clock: 3:04
